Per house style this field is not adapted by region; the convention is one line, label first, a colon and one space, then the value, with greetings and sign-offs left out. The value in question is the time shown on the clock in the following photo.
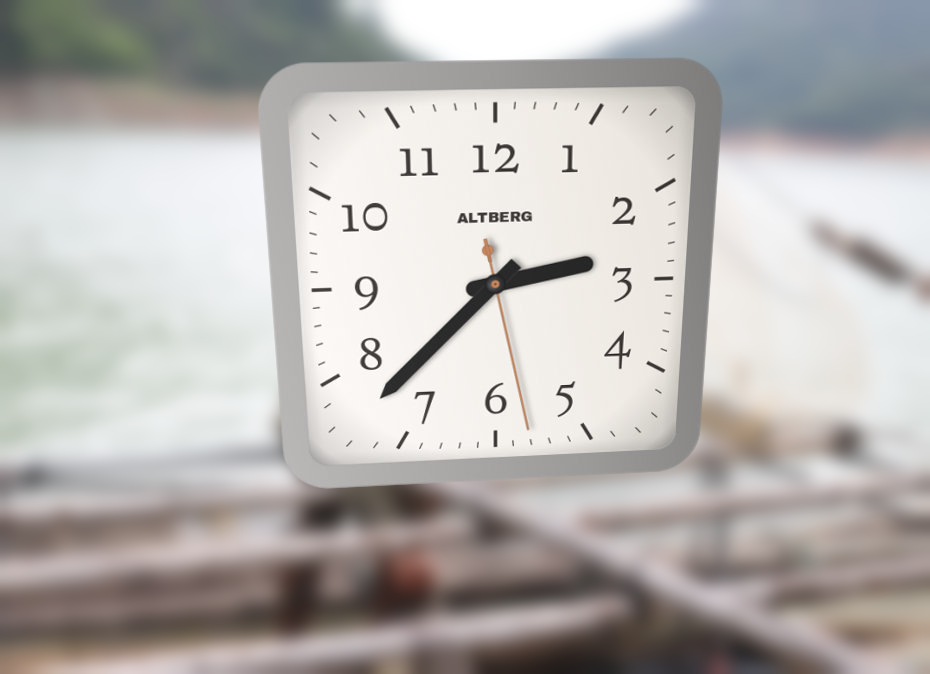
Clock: 2:37:28
